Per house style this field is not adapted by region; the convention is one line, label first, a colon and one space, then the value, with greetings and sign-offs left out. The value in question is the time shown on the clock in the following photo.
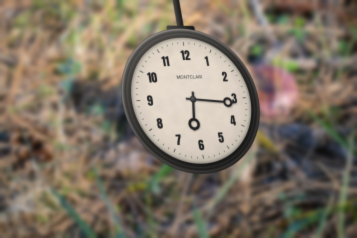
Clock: 6:16
